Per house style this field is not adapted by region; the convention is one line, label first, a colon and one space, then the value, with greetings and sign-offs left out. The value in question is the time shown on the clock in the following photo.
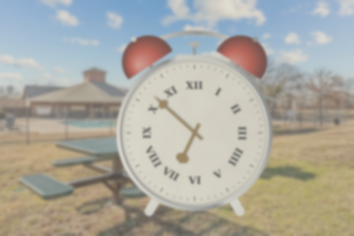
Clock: 6:52
